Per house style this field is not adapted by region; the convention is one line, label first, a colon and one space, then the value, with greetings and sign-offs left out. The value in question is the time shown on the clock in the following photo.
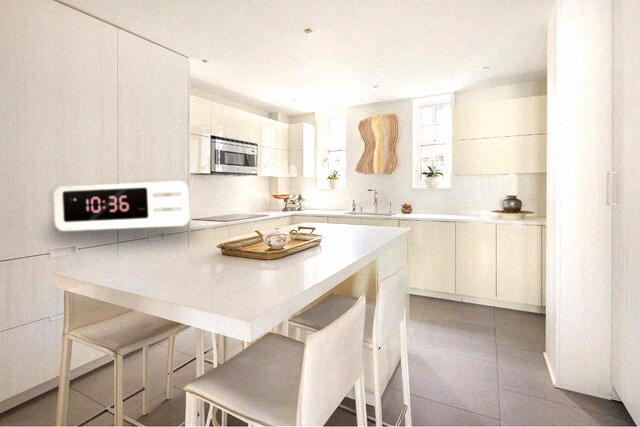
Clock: 10:36
